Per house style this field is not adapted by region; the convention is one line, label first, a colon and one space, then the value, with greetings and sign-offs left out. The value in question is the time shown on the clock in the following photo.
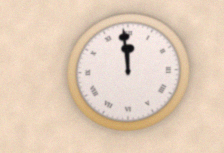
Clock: 11:59
